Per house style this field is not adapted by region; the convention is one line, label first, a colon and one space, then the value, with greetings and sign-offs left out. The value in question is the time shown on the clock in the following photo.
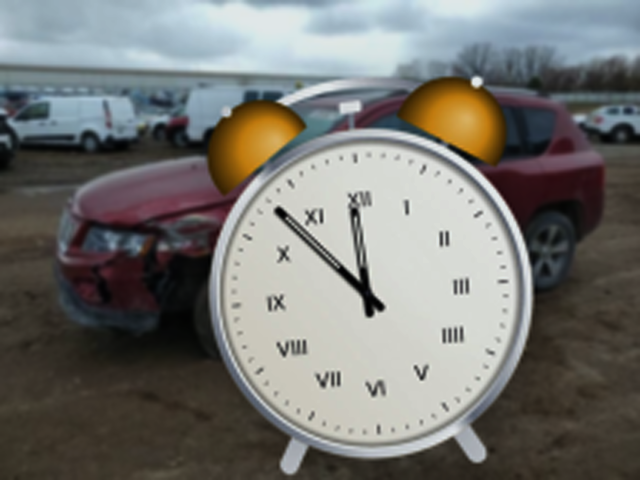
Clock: 11:53
